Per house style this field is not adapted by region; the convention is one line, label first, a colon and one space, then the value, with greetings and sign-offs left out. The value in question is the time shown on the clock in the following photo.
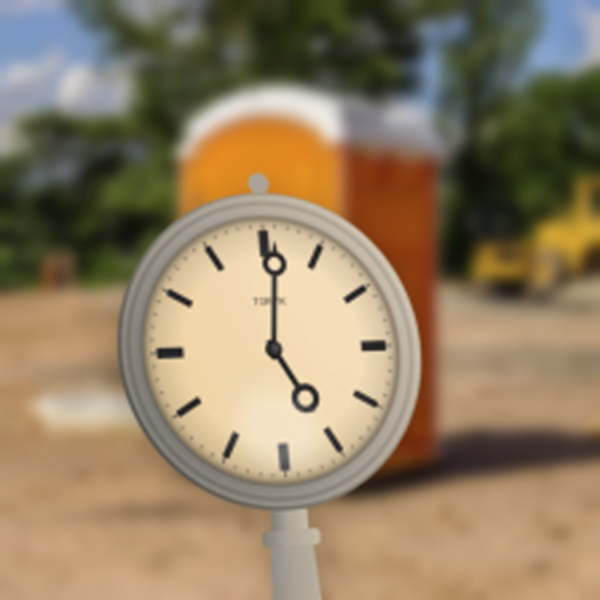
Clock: 5:01
